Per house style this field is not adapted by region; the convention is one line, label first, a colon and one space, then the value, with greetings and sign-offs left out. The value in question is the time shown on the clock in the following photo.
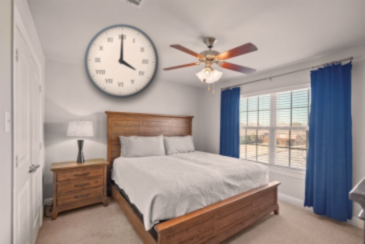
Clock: 4:00
